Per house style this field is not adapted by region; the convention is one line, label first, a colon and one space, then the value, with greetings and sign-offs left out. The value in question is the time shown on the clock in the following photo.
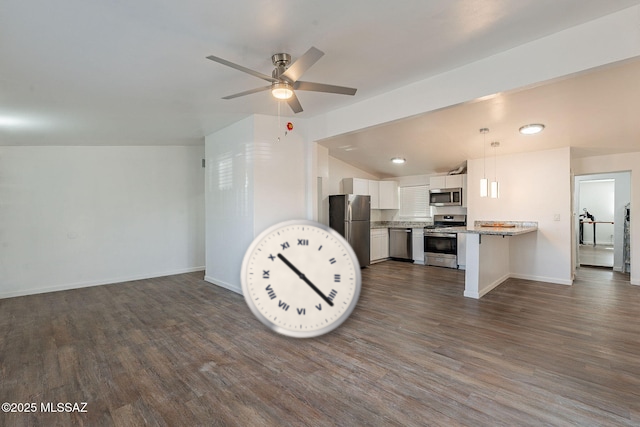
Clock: 10:22
